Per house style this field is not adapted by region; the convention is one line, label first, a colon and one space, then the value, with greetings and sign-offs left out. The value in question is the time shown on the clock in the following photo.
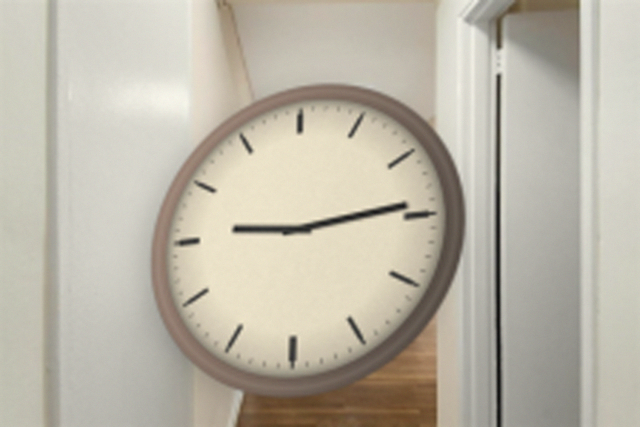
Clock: 9:14
